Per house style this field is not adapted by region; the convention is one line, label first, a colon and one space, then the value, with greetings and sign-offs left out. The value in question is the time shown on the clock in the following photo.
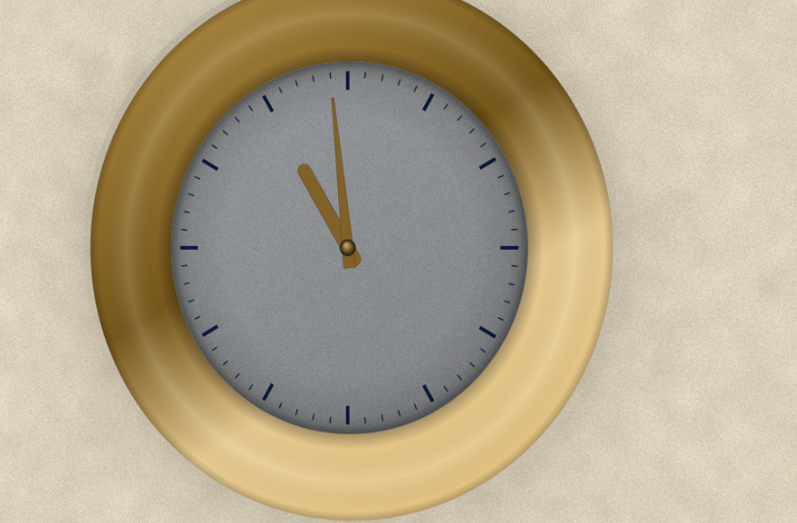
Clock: 10:59
